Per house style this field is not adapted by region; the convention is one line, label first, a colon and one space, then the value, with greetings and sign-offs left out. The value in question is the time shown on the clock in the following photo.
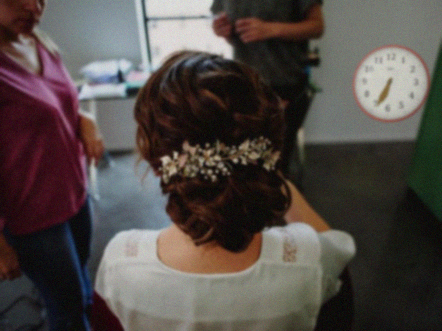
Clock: 6:34
